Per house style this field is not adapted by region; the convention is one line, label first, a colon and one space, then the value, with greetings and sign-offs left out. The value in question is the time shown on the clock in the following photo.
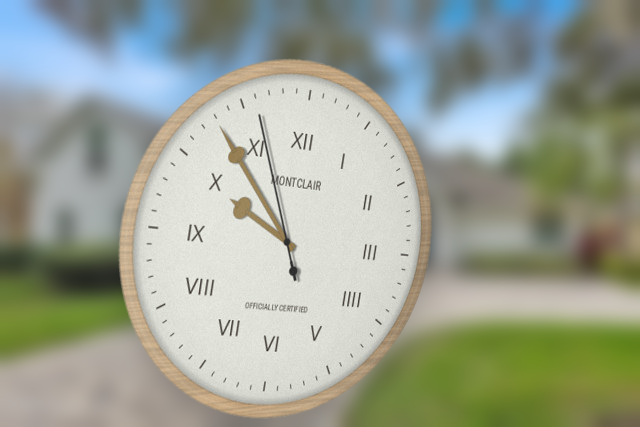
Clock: 9:52:56
